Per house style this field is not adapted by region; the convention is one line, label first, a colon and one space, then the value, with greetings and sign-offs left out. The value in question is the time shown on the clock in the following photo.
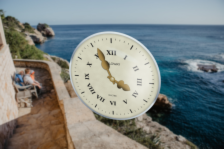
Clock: 3:56
